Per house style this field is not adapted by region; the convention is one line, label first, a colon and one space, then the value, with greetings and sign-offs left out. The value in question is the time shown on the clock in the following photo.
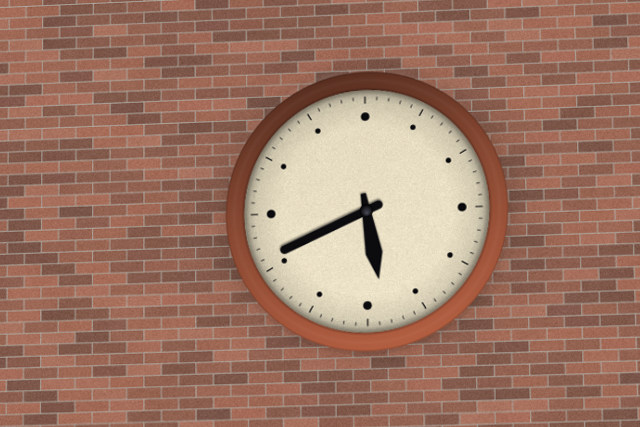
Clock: 5:41
